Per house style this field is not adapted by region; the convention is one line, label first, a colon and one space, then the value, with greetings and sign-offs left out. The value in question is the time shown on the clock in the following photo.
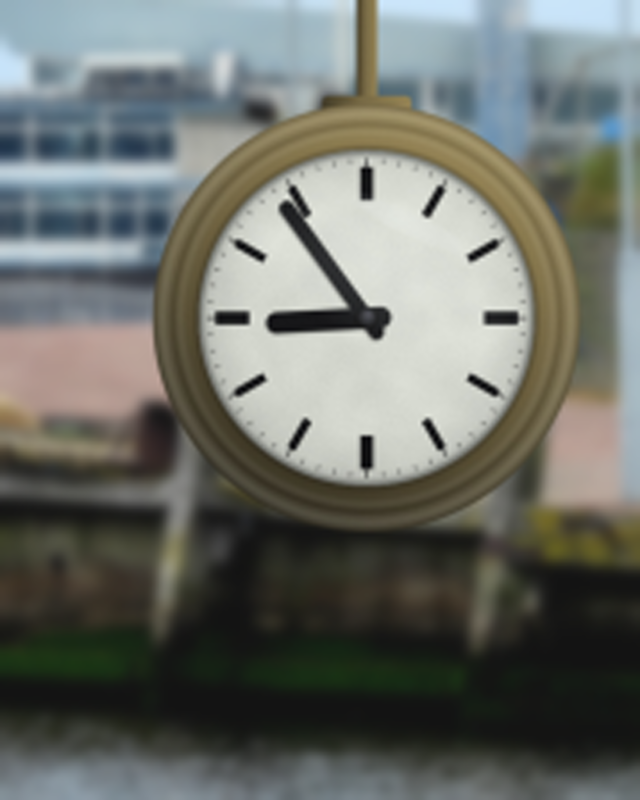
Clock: 8:54
